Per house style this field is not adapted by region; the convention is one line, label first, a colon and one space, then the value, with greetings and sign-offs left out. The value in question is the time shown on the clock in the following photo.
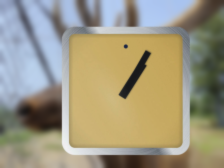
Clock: 1:05
